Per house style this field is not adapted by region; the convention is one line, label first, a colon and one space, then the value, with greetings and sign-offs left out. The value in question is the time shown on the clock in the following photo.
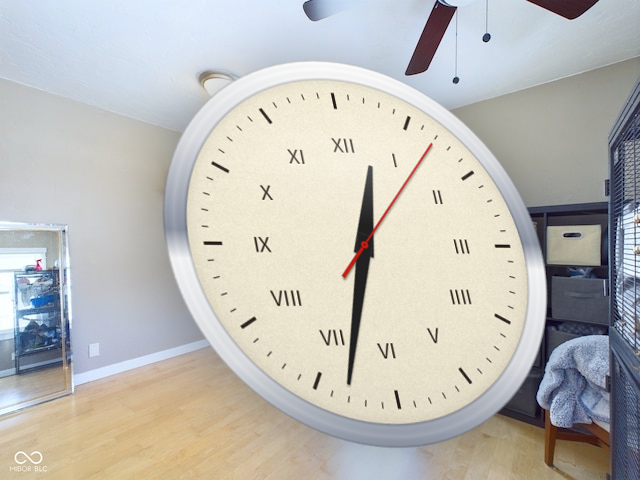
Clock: 12:33:07
